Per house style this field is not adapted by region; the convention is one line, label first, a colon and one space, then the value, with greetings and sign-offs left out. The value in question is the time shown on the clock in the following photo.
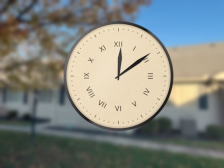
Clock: 12:09
